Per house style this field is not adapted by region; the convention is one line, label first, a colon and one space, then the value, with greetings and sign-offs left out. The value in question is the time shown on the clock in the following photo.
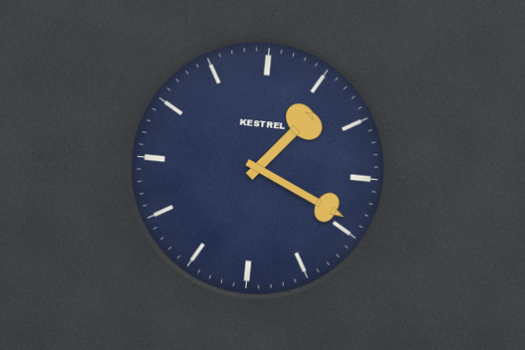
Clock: 1:19
